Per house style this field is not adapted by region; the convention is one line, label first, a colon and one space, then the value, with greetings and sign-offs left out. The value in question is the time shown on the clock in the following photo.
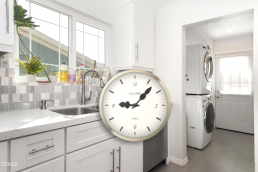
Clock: 9:07
